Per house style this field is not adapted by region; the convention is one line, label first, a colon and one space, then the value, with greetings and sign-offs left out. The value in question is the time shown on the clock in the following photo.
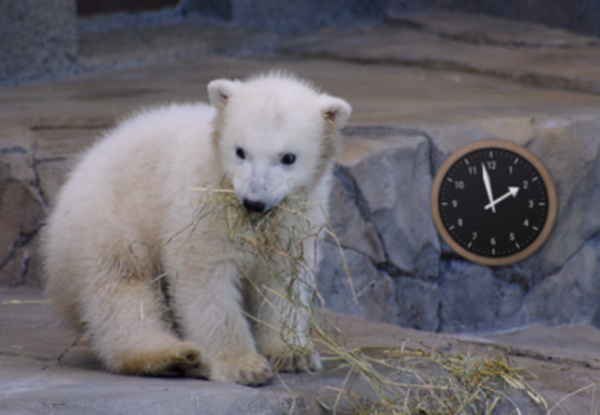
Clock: 1:58
